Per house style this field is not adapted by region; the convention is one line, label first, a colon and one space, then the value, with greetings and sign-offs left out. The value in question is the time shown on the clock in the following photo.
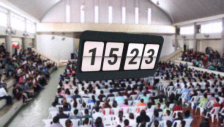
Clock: 15:23
